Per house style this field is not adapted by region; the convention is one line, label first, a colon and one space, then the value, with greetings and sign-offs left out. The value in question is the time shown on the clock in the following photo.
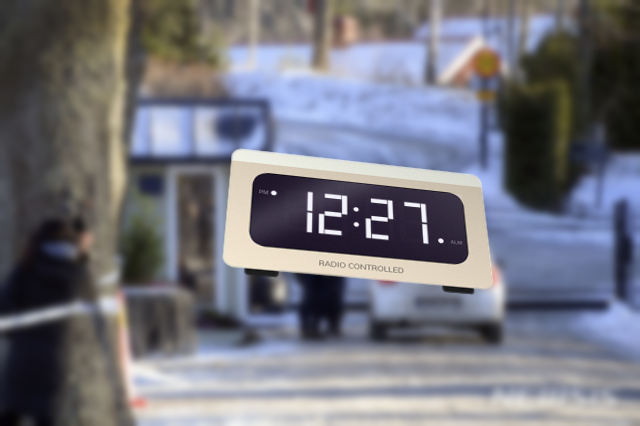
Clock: 12:27
